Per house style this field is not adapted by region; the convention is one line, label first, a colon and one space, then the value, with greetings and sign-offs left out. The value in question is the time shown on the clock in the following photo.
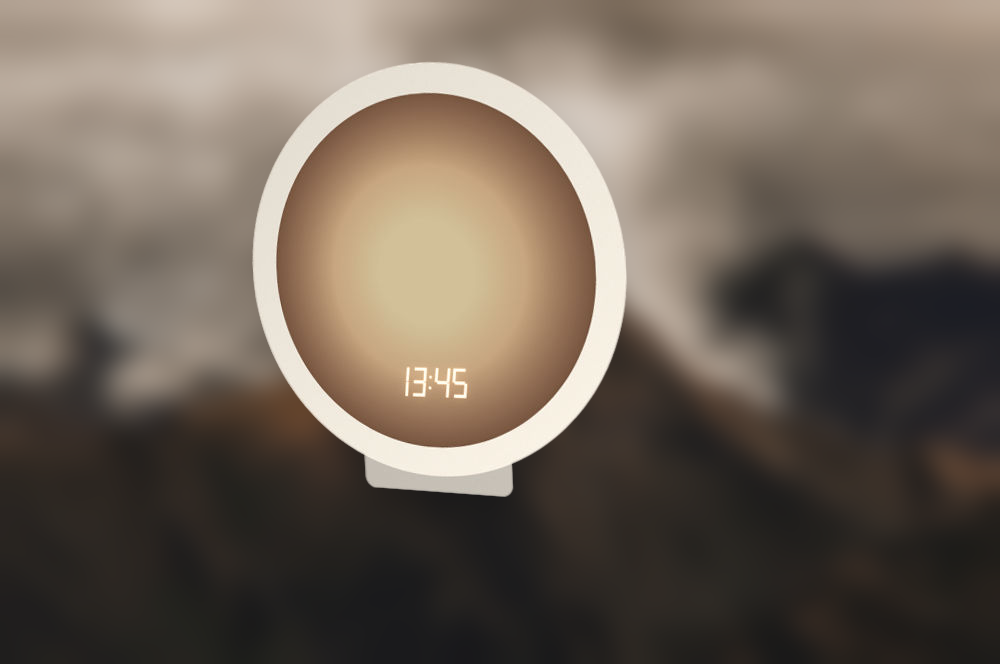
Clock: 13:45
